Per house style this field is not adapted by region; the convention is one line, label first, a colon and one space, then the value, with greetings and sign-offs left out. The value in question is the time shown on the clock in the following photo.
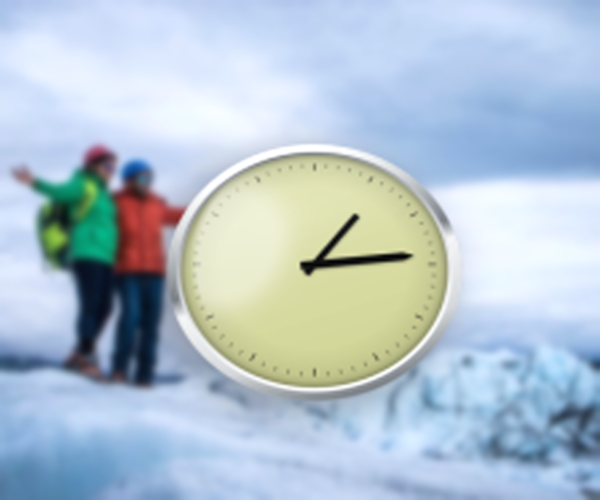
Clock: 1:14
